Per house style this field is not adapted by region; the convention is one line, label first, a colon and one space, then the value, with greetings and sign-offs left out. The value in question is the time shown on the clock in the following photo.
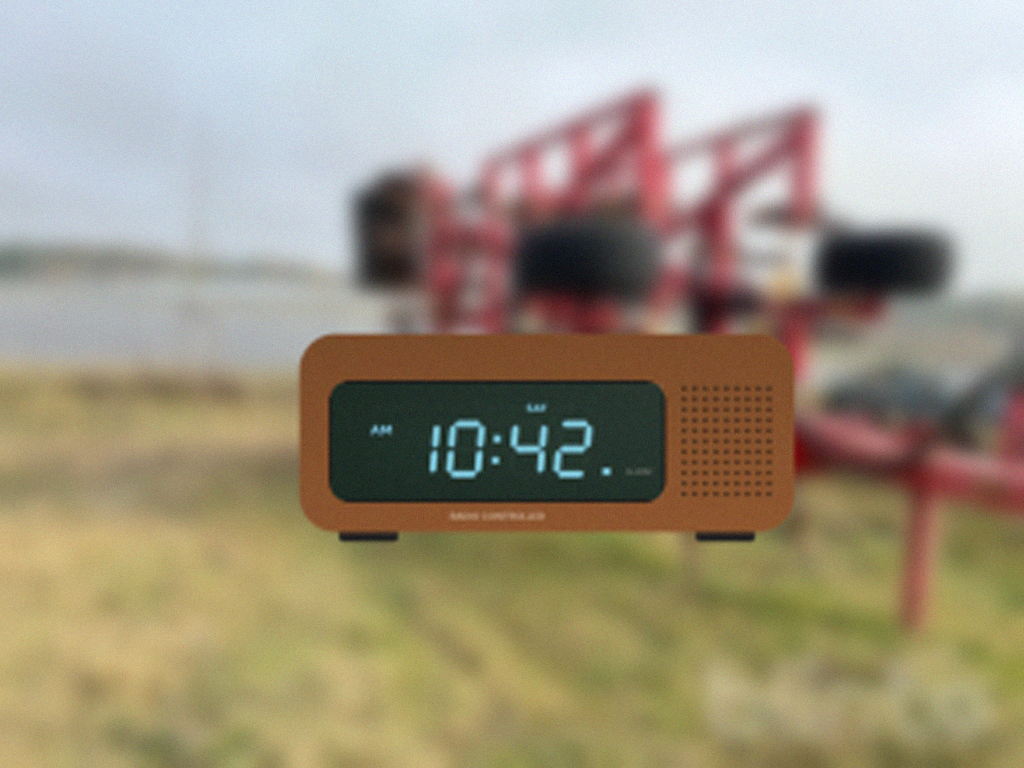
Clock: 10:42
